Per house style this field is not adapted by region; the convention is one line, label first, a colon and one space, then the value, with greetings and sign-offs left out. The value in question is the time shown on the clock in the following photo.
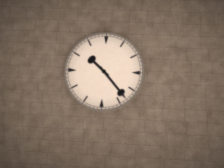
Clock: 10:23
